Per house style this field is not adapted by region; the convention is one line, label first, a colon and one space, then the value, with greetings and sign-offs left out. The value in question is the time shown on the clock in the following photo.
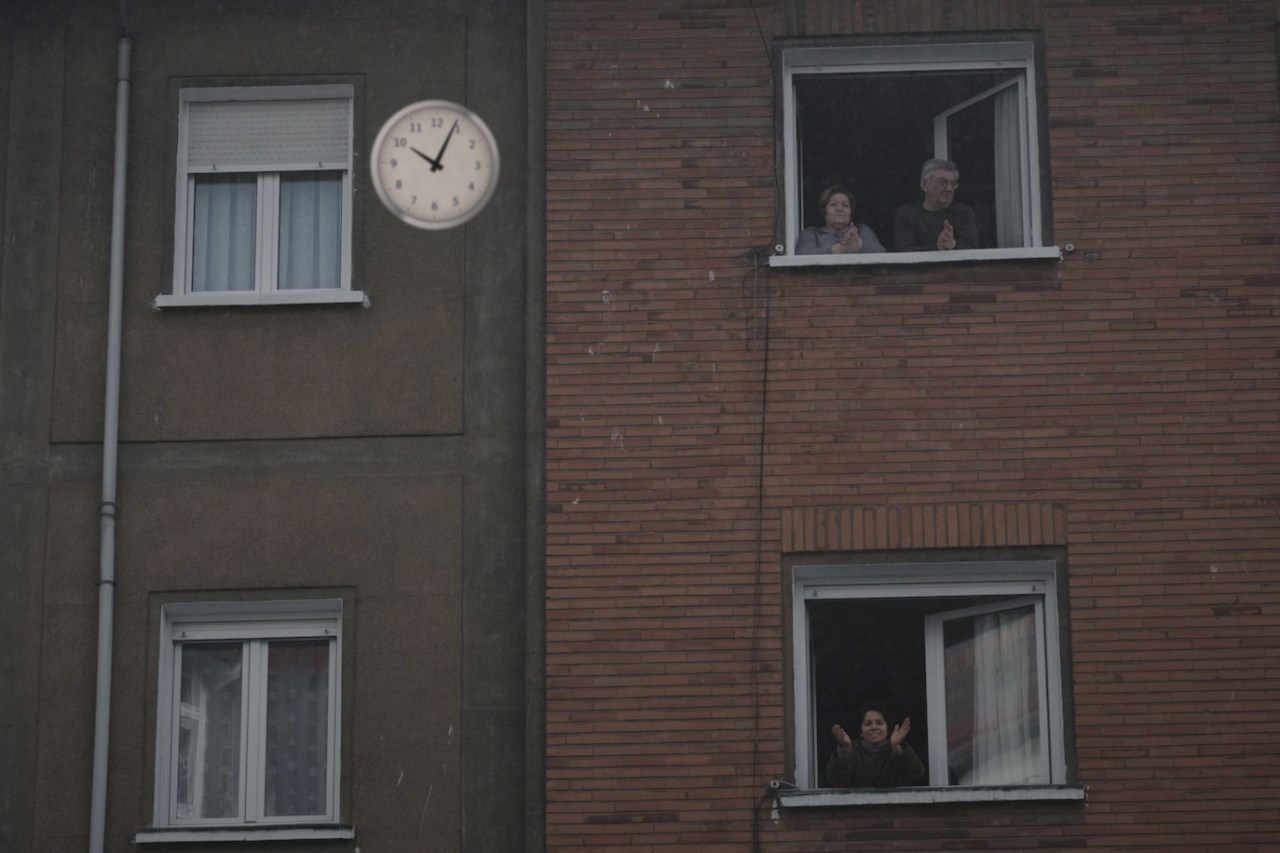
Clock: 10:04
